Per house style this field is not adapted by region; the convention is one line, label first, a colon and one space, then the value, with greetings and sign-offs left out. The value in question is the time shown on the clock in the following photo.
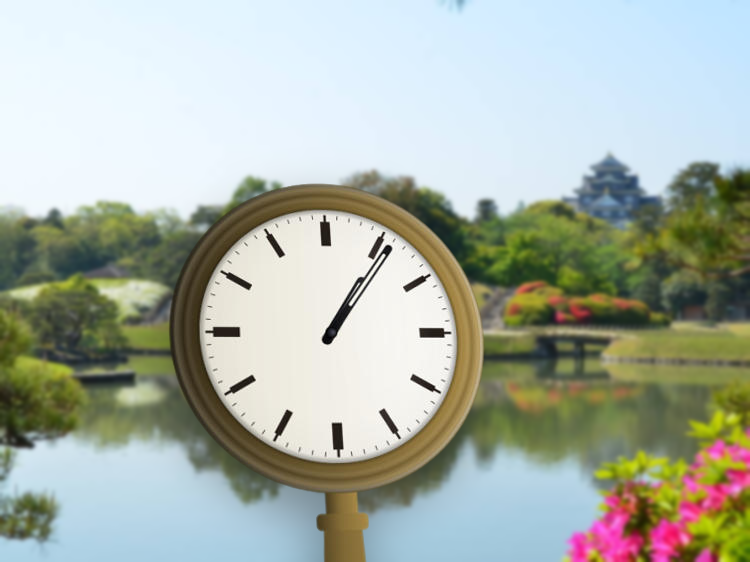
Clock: 1:06
